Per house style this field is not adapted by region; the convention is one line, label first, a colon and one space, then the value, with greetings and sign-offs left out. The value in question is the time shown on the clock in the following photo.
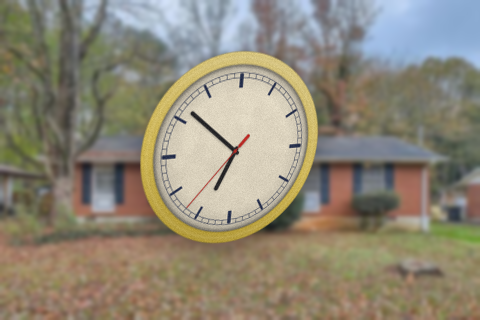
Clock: 6:51:37
